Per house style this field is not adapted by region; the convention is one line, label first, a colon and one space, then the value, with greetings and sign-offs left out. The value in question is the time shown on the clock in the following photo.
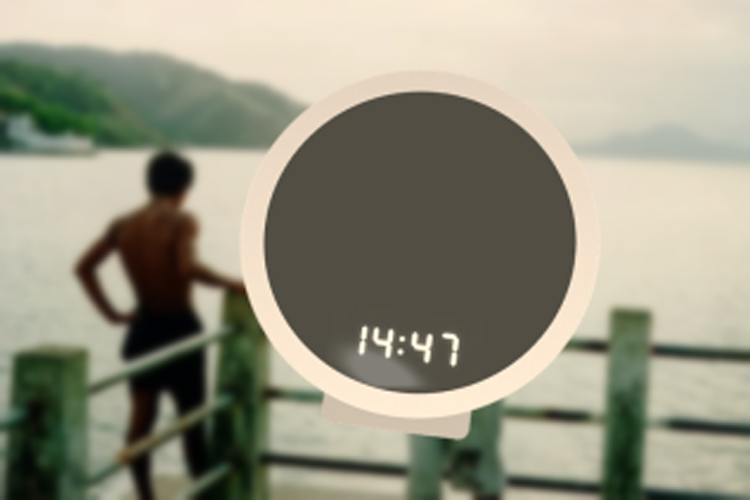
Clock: 14:47
